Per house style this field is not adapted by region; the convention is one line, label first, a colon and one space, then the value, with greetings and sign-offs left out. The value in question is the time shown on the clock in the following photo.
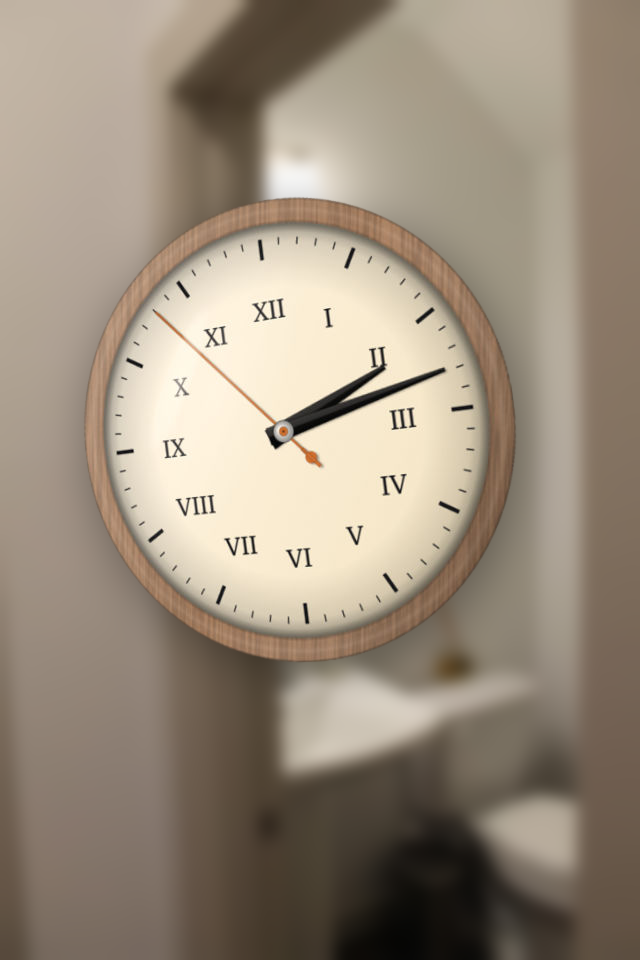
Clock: 2:12:53
